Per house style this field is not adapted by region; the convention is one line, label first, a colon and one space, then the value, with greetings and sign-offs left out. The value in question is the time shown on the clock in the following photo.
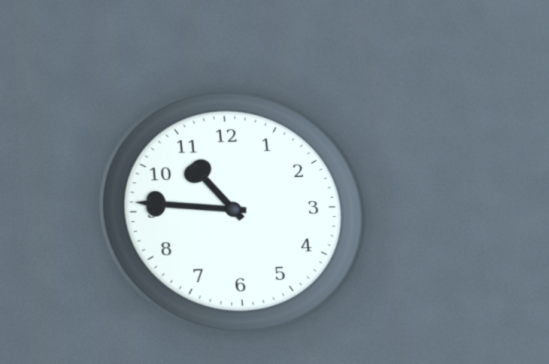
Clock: 10:46
